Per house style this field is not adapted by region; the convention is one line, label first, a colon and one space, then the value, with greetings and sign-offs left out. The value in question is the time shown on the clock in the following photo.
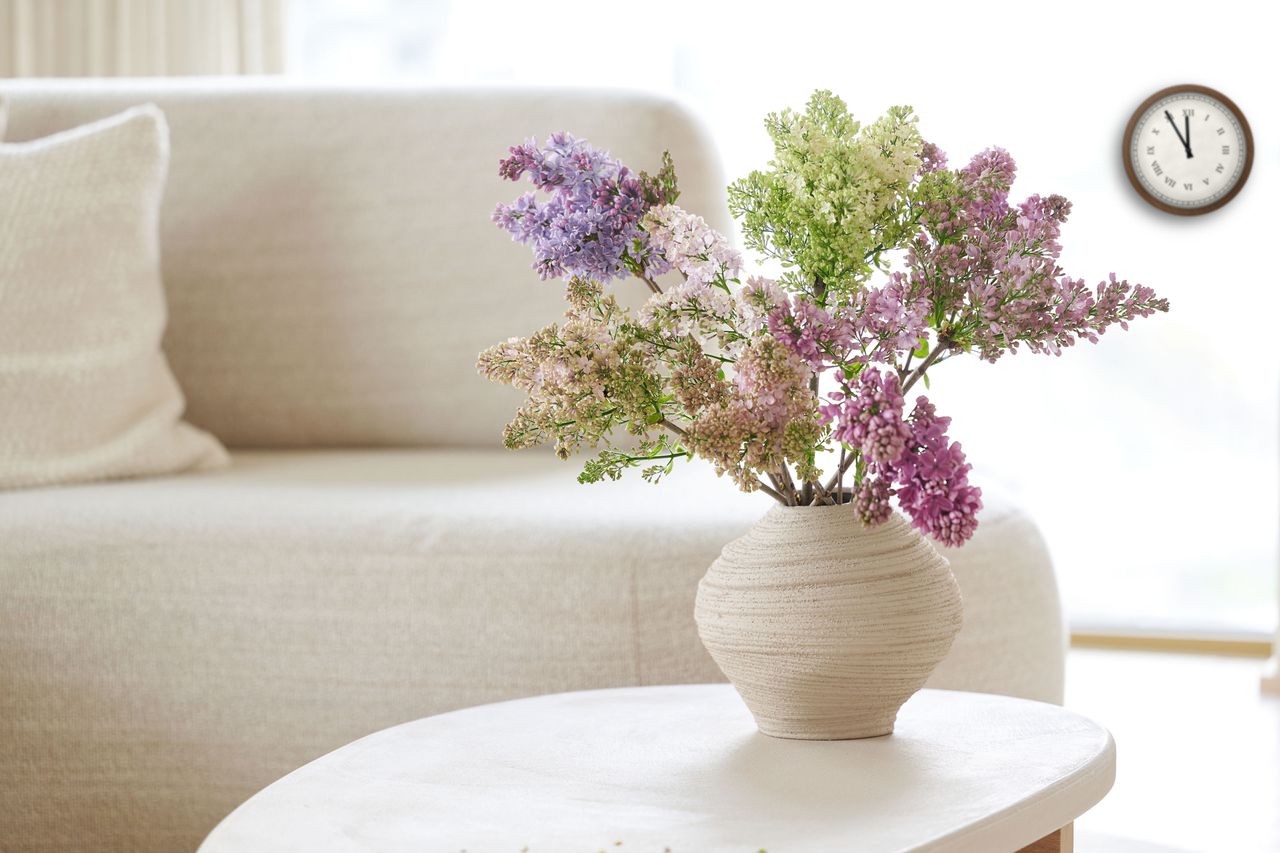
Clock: 11:55
